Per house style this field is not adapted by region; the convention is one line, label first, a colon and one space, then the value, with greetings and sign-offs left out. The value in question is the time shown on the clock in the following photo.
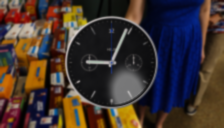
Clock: 9:04
